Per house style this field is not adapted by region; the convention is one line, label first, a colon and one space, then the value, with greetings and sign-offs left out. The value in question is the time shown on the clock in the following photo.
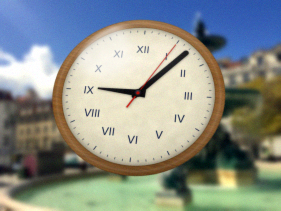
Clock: 9:07:05
